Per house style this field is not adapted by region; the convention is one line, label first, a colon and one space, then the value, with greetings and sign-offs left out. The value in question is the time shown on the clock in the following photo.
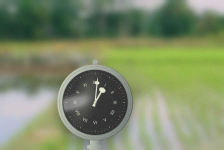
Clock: 1:01
